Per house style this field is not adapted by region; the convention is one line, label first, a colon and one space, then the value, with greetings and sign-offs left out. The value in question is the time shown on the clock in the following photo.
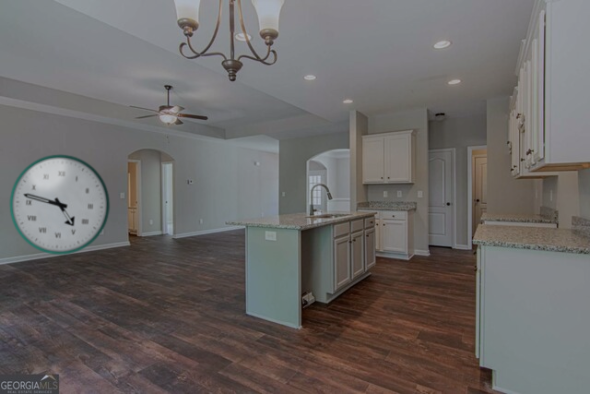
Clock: 4:47
